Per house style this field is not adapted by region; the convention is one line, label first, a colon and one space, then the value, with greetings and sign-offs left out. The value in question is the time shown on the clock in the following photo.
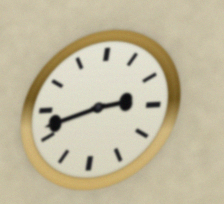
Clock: 2:42
